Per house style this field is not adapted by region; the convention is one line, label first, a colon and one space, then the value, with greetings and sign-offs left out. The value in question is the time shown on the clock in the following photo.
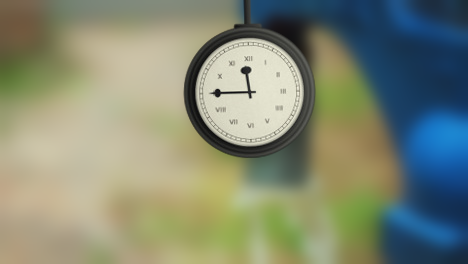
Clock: 11:45
